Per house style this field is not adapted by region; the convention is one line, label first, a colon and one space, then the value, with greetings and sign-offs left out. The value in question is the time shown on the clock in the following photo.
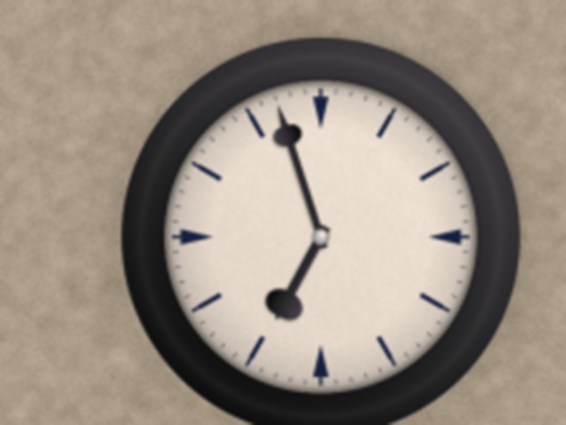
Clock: 6:57
